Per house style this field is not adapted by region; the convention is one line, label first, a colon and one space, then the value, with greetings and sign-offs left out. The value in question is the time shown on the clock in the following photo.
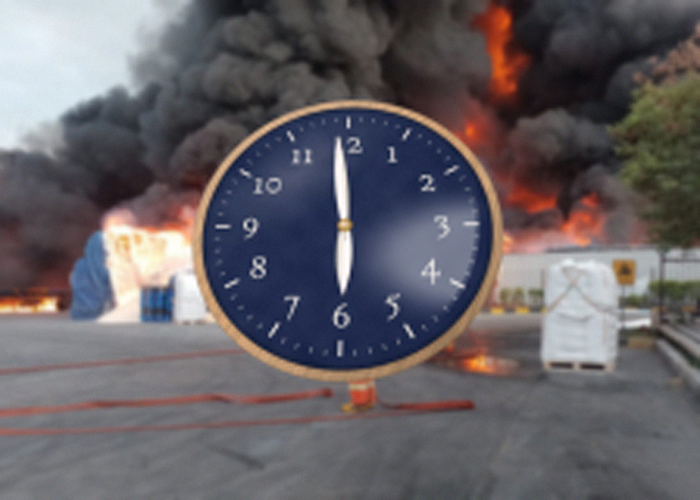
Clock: 5:59
